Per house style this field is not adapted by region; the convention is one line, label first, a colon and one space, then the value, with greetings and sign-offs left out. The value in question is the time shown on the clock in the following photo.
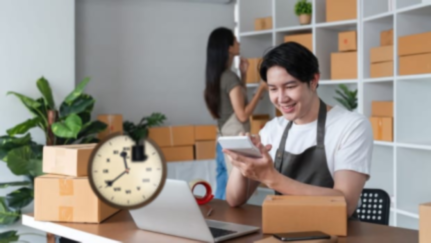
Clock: 11:39
